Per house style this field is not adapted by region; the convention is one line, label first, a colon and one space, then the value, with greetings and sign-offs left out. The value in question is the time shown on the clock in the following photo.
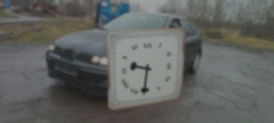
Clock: 9:31
